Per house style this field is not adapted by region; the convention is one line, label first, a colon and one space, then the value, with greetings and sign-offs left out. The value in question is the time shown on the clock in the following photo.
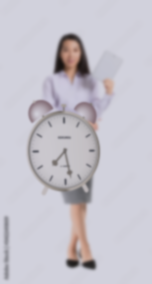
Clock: 7:28
